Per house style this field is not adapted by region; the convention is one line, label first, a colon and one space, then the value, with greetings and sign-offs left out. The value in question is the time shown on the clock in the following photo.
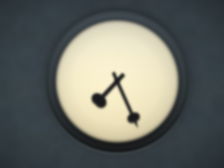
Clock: 7:26
